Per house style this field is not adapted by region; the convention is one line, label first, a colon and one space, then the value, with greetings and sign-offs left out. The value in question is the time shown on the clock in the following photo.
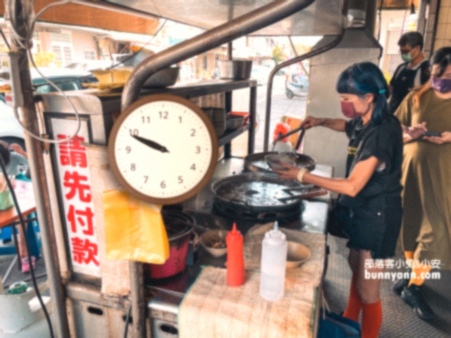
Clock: 9:49
